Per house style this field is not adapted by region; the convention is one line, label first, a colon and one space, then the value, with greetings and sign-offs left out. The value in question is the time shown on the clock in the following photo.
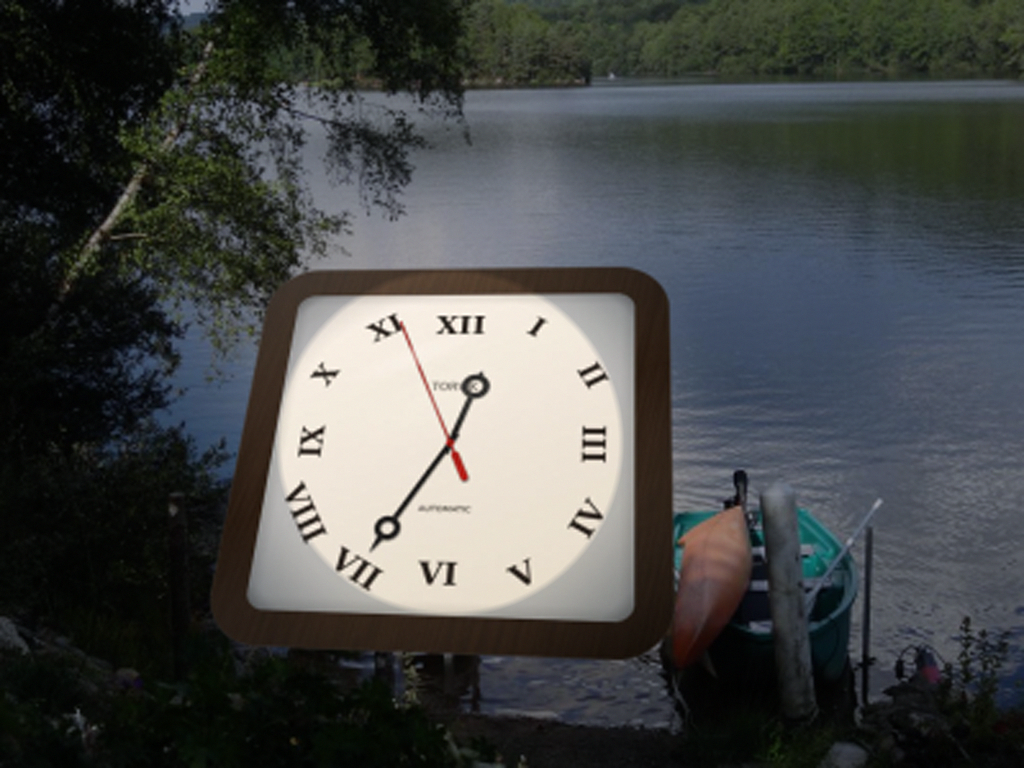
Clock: 12:34:56
